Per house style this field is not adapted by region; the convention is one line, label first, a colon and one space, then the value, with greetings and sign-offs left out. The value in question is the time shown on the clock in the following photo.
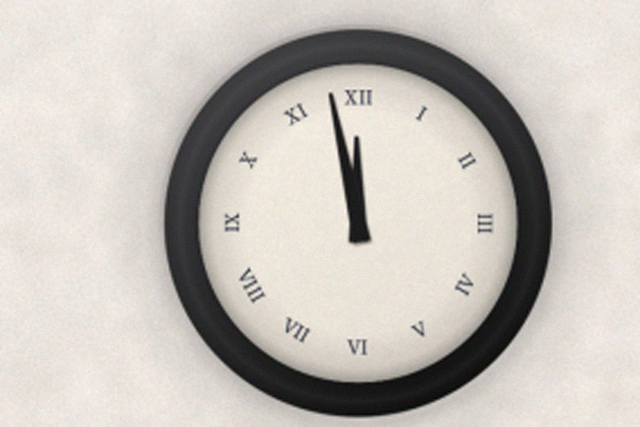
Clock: 11:58
